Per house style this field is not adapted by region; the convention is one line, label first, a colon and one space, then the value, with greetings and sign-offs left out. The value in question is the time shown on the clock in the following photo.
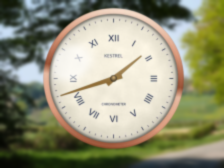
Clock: 1:42
